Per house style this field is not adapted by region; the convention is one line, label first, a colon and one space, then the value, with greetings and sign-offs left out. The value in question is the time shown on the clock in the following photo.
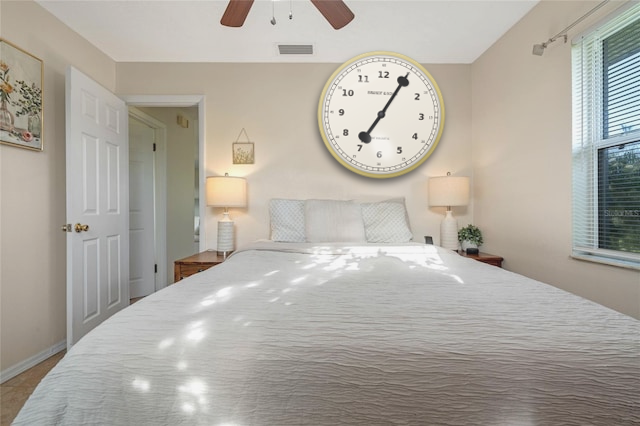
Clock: 7:05
